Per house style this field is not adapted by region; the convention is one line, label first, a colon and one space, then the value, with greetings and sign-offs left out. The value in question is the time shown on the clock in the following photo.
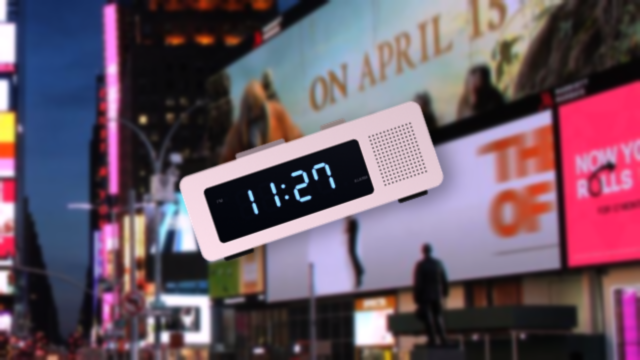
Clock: 11:27
